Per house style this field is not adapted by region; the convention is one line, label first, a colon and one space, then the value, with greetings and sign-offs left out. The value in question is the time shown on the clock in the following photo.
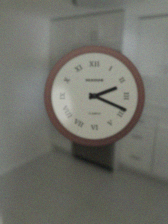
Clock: 2:19
